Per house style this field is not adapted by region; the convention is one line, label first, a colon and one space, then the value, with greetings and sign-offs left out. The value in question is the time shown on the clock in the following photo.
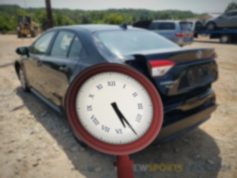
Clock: 5:25
